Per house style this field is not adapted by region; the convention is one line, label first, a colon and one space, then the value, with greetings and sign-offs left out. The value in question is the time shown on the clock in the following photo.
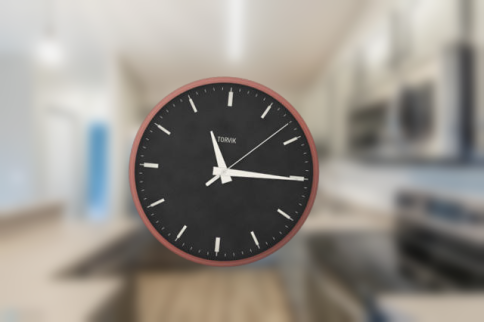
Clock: 11:15:08
